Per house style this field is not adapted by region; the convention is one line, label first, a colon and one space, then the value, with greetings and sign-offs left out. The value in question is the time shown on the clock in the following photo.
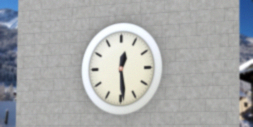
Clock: 12:29
